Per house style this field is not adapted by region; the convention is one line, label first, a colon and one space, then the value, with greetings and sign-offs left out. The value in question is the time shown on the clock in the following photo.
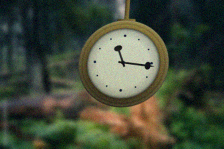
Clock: 11:16
